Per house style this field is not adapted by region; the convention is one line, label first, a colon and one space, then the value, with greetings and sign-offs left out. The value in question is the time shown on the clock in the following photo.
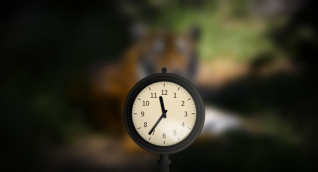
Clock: 11:36
